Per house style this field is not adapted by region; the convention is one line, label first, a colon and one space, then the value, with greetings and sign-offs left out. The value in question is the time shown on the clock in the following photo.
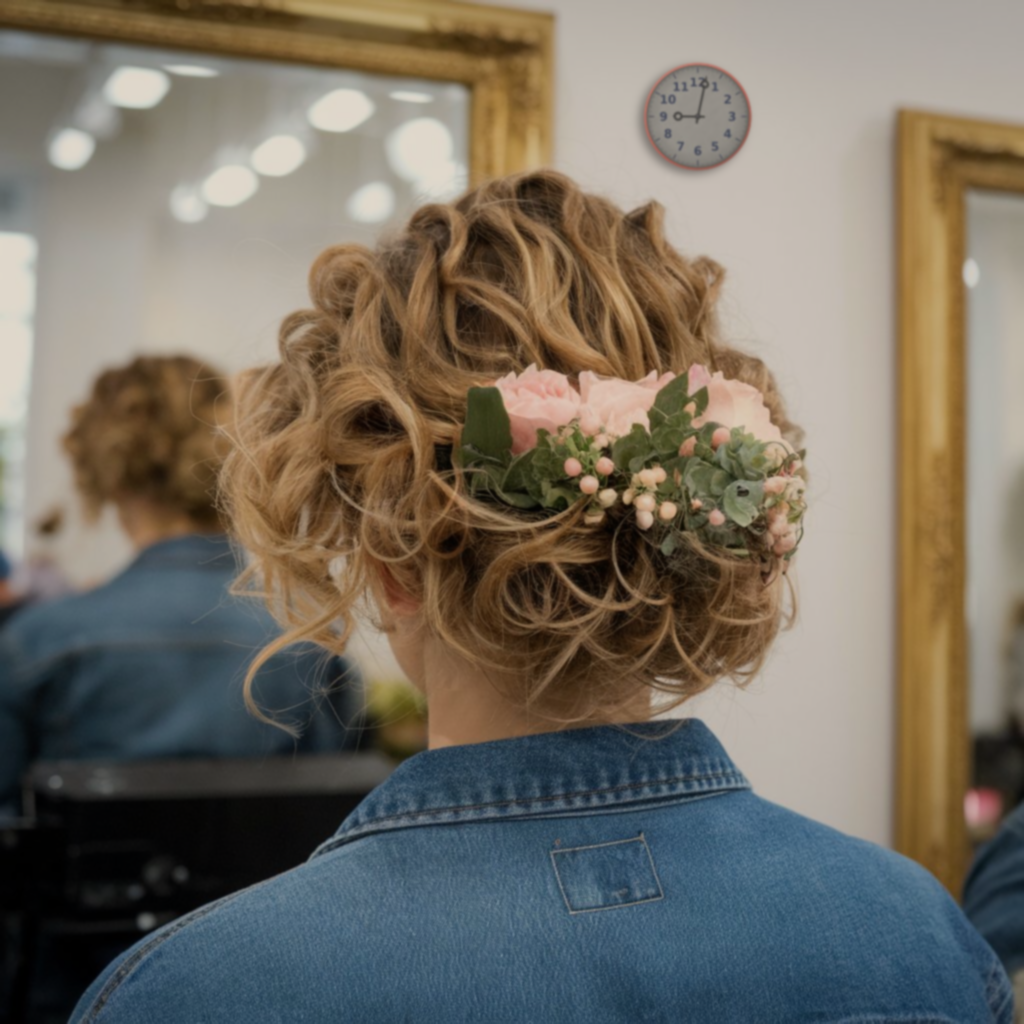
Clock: 9:02
